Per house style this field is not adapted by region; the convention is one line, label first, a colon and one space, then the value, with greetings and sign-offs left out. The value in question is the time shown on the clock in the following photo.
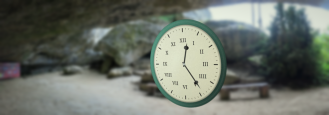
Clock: 12:24
